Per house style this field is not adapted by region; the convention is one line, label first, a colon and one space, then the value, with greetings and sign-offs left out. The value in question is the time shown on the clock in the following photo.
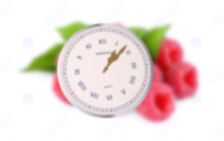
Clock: 1:08
